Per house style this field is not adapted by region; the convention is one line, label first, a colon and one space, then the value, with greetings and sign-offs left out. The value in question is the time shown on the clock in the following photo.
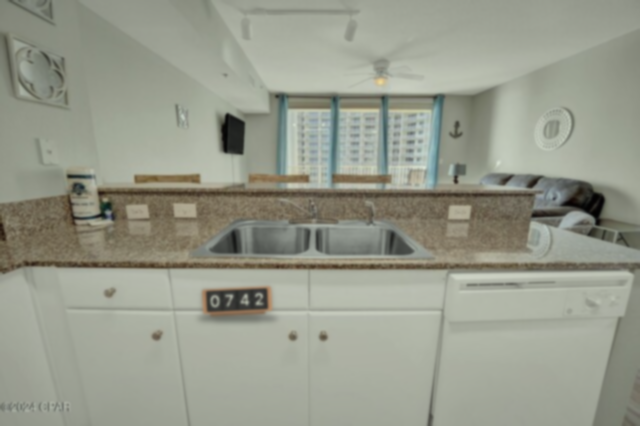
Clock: 7:42
